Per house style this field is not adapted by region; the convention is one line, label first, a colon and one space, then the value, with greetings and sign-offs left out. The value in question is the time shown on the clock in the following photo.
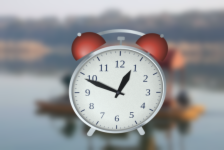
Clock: 12:49
